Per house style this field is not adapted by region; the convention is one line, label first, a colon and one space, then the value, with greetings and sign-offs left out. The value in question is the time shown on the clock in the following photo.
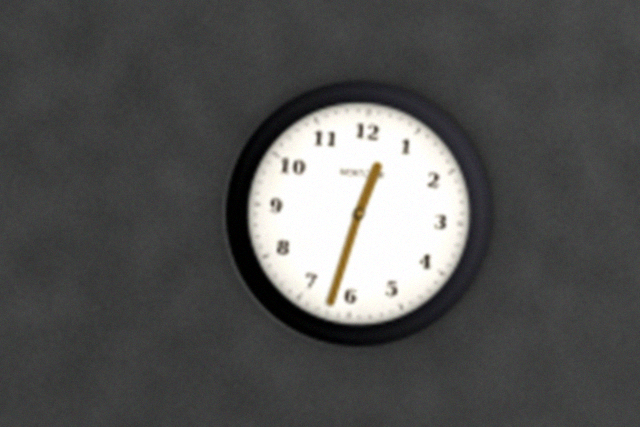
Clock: 12:32
